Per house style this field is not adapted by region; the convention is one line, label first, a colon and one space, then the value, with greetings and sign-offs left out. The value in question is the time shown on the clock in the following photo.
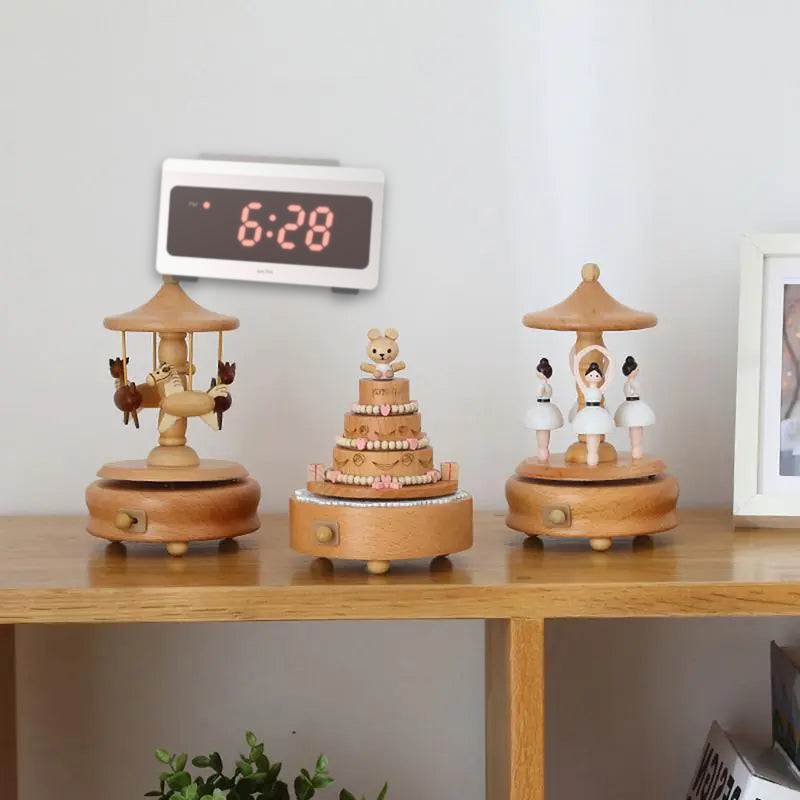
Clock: 6:28
